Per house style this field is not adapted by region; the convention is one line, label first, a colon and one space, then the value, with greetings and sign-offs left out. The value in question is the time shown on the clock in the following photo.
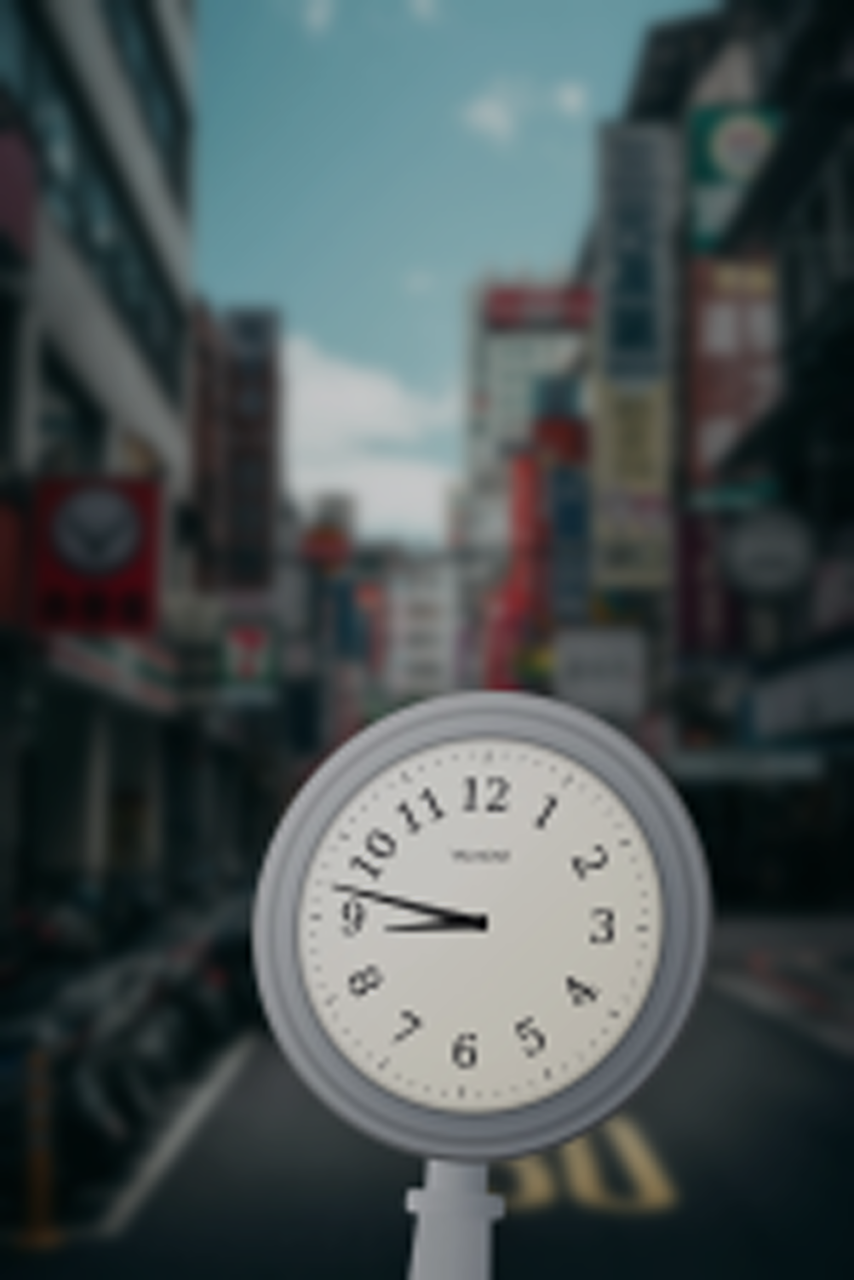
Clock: 8:47
